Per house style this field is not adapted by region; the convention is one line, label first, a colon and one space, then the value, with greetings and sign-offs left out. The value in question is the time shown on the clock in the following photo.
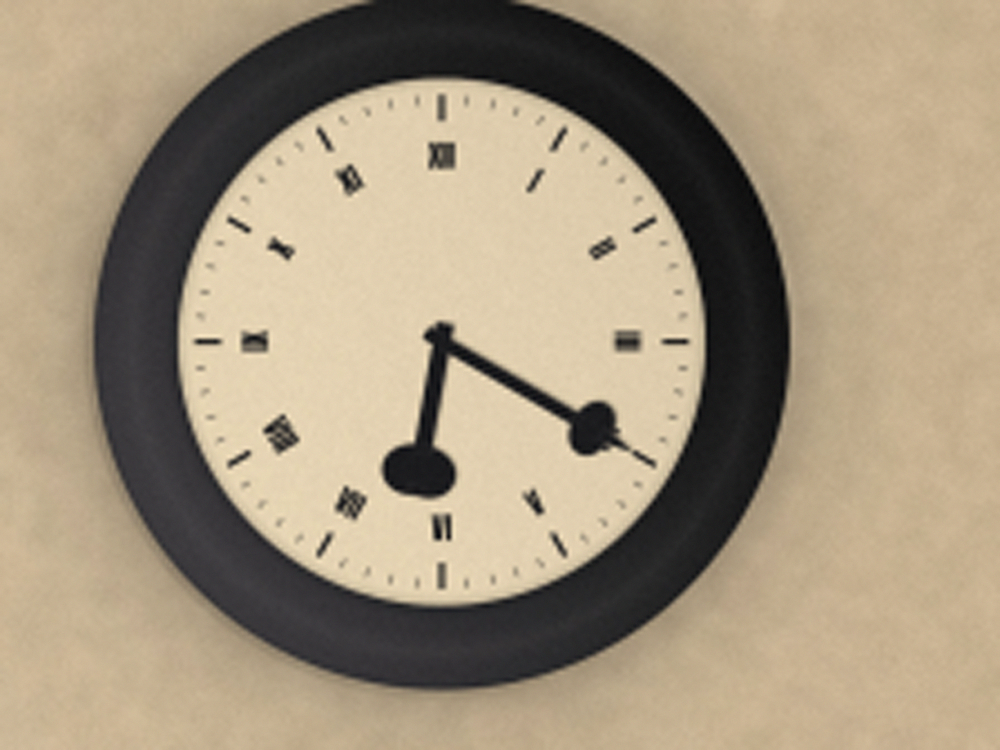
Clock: 6:20
